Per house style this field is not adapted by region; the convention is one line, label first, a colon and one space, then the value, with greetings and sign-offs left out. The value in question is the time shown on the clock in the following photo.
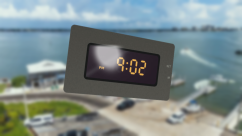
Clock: 9:02
